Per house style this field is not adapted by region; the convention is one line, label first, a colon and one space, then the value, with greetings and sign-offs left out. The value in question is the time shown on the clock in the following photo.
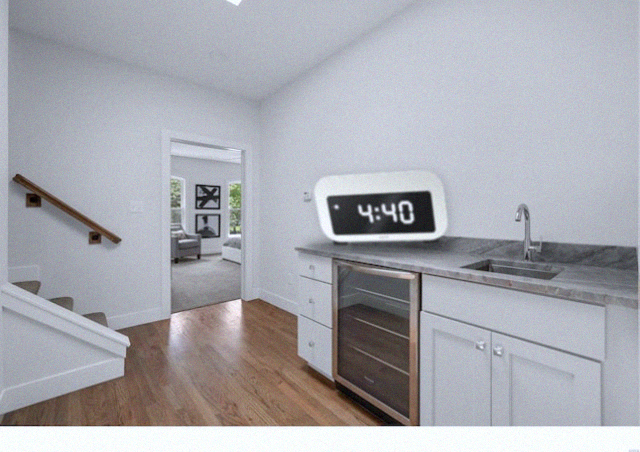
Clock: 4:40
